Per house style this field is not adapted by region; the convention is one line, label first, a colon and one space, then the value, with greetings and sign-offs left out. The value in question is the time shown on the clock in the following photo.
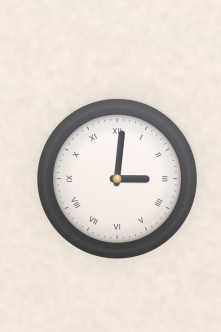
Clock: 3:01
